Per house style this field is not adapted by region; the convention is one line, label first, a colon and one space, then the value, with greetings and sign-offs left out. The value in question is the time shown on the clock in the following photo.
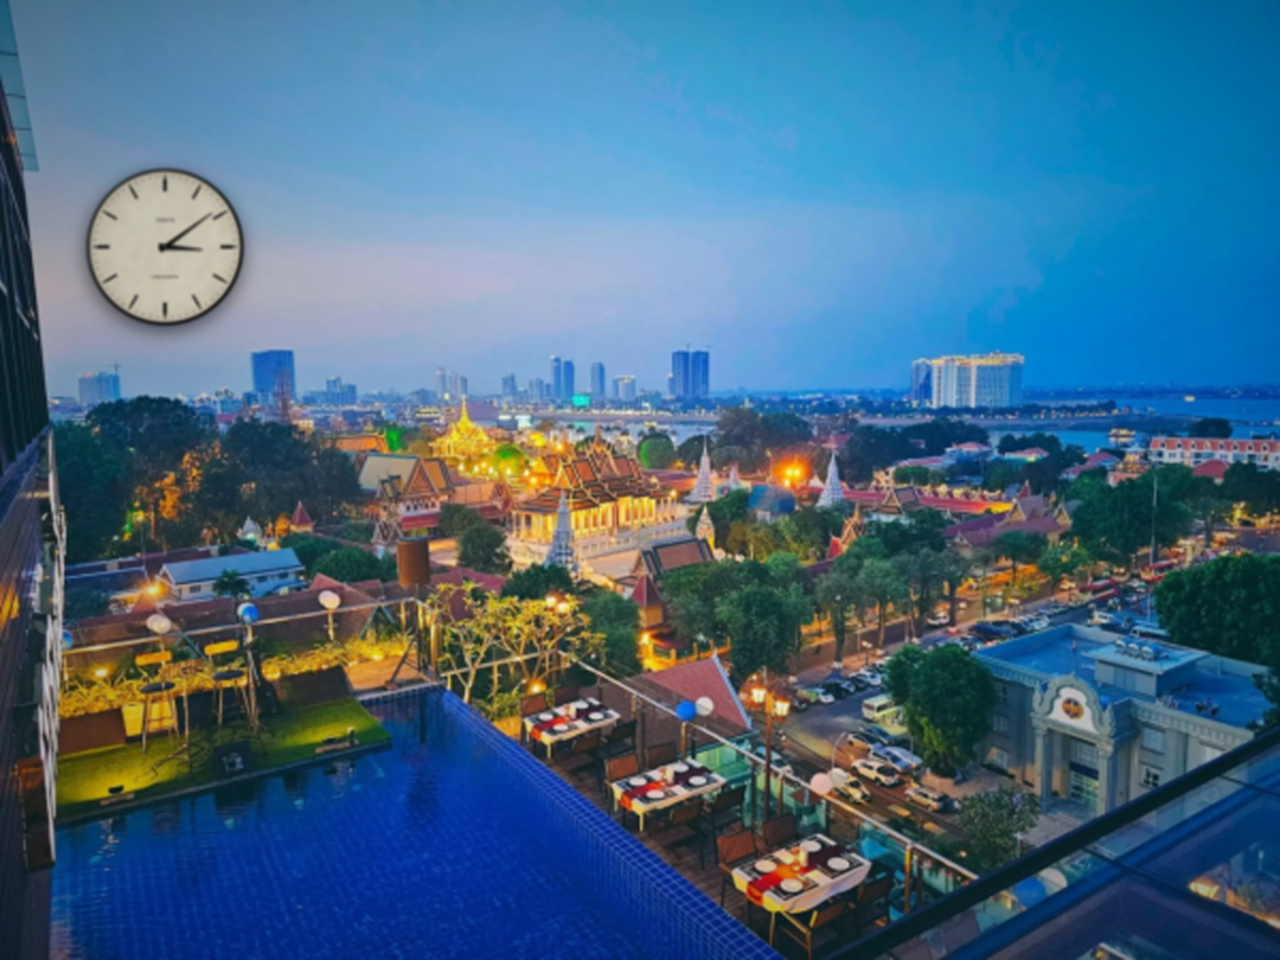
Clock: 3:09
